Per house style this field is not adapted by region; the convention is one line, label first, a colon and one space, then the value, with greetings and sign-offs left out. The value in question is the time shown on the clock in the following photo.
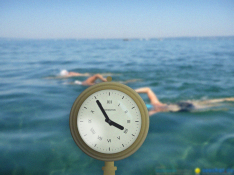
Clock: 3:55
